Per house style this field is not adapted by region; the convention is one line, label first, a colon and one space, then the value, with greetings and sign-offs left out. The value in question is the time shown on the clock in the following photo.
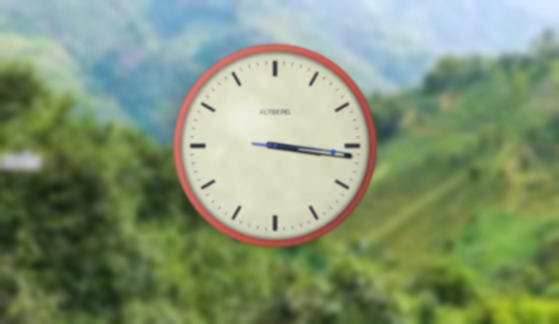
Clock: 3:16:16
